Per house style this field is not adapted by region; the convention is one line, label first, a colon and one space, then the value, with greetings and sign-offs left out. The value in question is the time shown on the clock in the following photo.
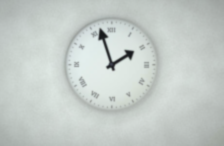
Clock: 1:57
